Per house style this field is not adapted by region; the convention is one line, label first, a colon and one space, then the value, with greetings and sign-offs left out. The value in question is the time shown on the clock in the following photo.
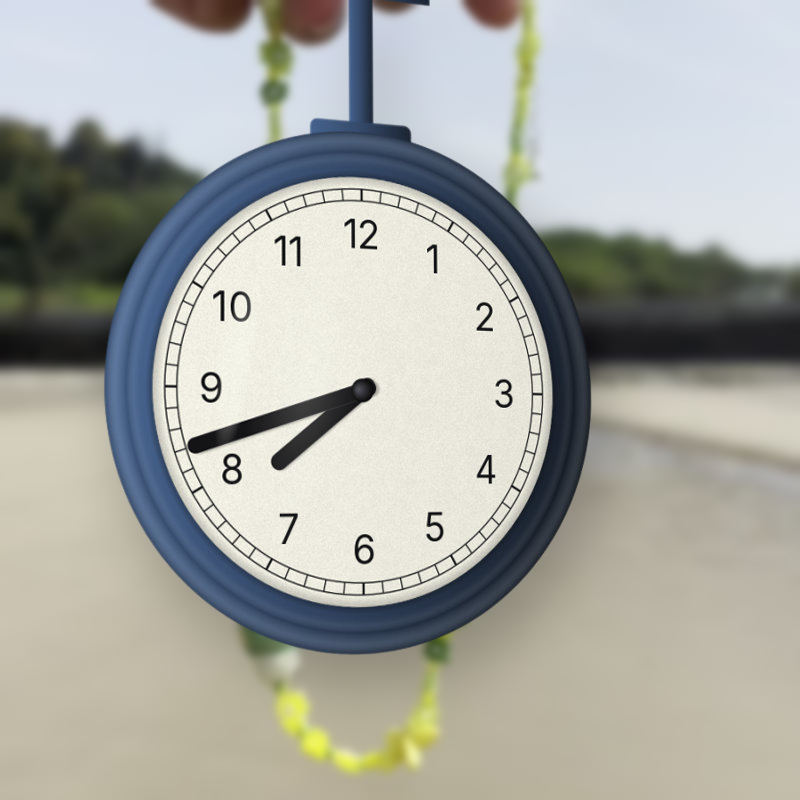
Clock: 7:42
